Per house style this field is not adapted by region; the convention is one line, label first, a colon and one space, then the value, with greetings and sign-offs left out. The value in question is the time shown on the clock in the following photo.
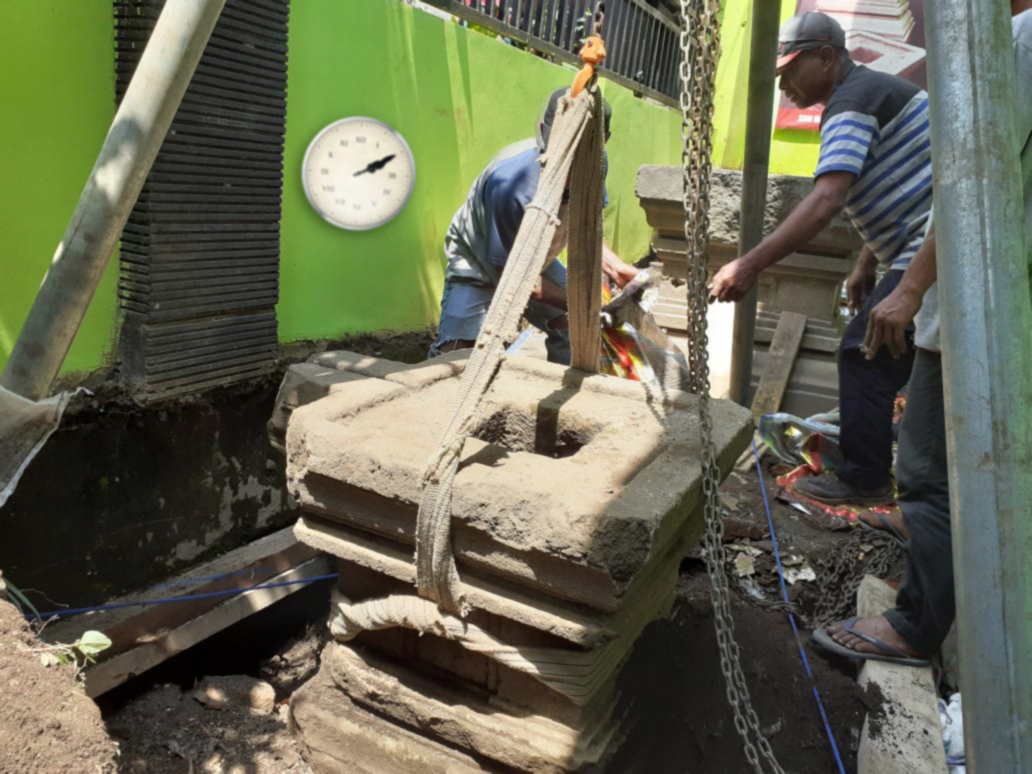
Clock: 2:10
